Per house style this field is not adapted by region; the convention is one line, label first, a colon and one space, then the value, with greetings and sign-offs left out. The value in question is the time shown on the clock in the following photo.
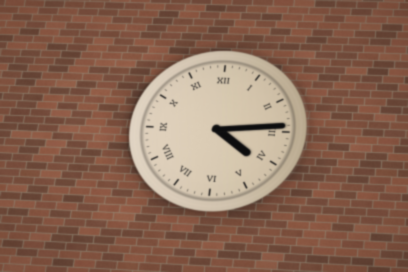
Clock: 4:14
